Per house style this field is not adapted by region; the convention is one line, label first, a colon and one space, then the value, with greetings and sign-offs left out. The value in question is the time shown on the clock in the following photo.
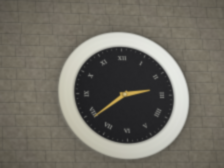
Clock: 2:39
